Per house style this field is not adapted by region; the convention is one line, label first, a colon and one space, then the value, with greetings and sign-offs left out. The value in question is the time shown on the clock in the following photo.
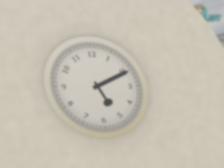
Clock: 5:11
